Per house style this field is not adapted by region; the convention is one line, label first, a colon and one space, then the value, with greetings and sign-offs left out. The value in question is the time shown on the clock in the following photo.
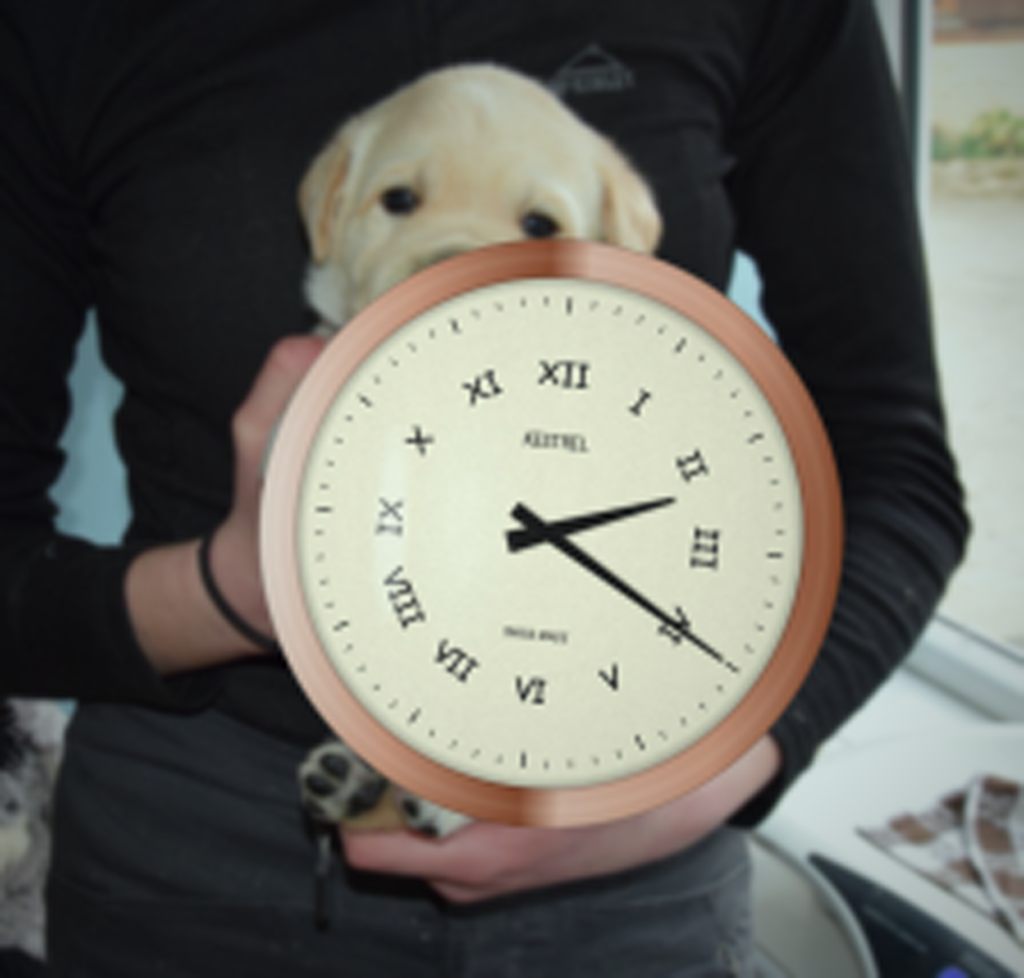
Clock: 2:20
